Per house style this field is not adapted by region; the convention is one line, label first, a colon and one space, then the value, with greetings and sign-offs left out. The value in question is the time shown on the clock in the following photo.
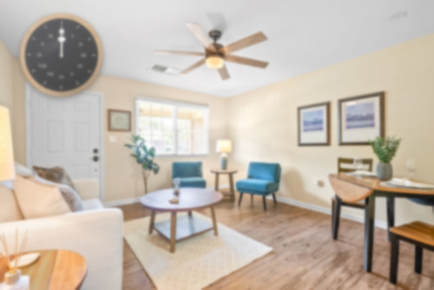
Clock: 12:00
